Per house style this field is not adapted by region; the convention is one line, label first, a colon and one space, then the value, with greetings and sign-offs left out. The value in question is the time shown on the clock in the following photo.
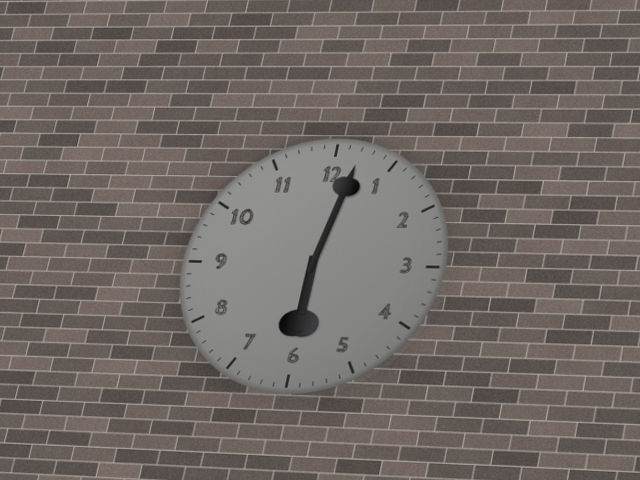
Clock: 6:02
